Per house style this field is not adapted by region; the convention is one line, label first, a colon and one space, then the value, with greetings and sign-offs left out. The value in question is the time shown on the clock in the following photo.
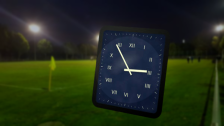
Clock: 2:54
